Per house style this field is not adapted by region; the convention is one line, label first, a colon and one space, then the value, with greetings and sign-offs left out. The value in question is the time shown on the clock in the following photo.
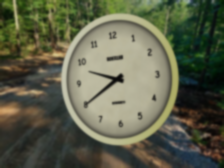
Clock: 9:40
